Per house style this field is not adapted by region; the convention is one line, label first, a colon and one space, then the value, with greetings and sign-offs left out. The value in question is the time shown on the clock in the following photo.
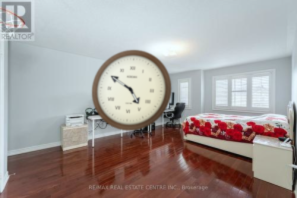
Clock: 4:50
